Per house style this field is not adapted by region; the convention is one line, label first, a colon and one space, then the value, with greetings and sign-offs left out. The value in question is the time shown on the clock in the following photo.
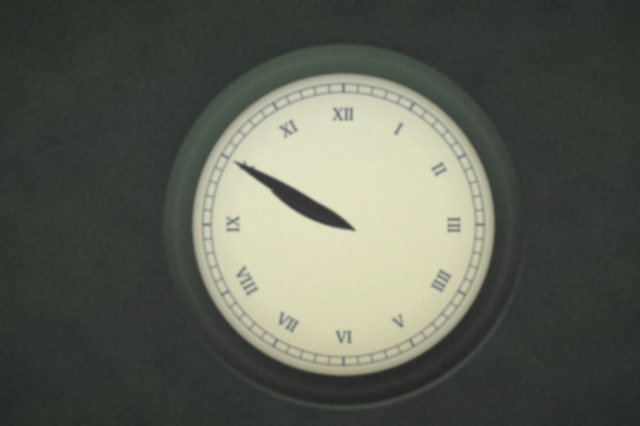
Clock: 9:50
